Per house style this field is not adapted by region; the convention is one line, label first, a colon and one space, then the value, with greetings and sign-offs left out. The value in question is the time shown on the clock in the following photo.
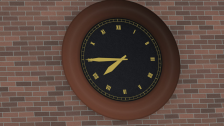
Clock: 7:45
